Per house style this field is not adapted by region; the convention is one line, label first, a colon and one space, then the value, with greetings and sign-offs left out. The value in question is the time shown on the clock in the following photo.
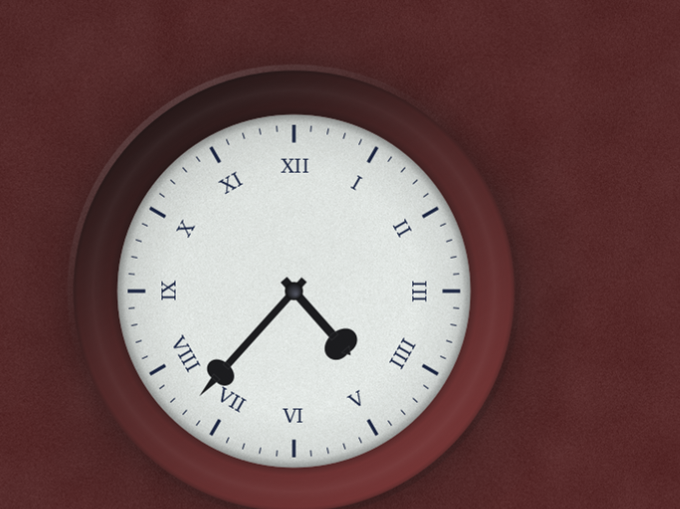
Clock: 4:37
